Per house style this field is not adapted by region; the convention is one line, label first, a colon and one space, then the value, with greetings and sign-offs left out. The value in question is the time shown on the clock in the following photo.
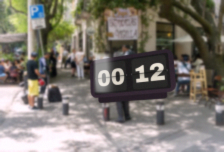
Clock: 0:12
